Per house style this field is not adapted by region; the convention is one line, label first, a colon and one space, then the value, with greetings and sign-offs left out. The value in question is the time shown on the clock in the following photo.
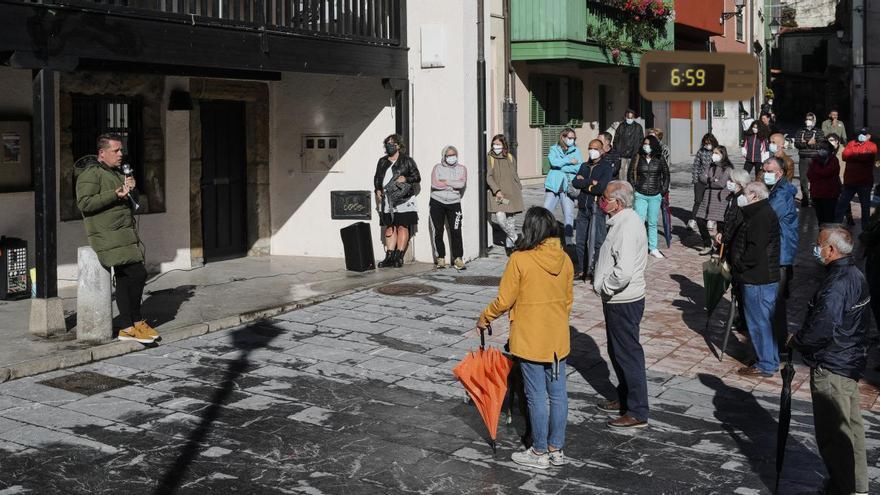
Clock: 6:59
